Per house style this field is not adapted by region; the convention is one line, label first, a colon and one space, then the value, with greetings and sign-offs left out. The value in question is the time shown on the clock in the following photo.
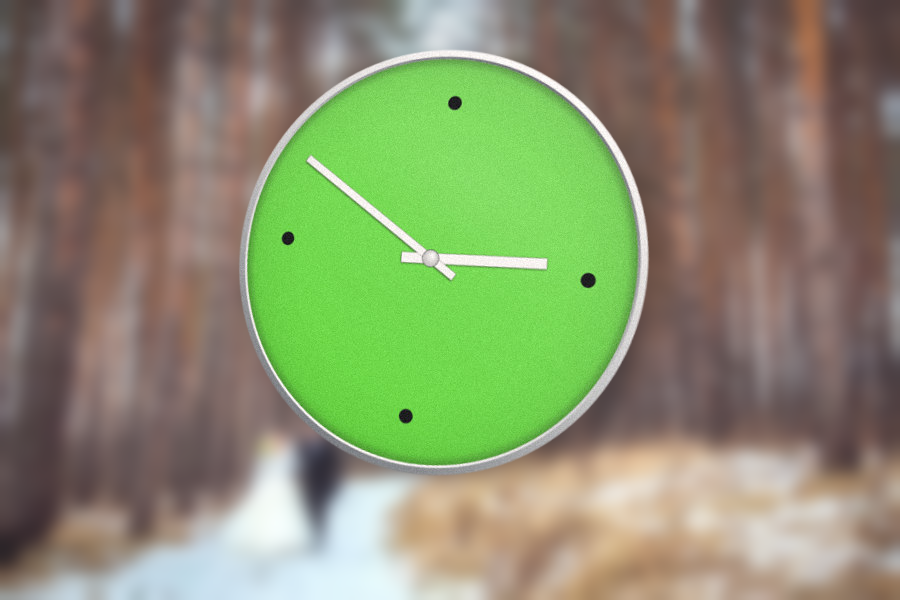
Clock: 2:50
